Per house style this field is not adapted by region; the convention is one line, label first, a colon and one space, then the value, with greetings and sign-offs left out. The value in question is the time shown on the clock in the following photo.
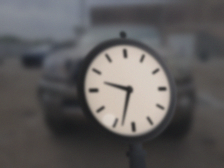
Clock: 9:33
